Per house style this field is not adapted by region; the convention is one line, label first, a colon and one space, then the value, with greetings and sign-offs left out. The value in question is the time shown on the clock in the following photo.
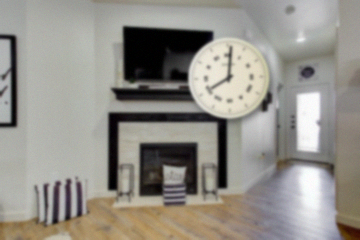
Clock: 8:01
